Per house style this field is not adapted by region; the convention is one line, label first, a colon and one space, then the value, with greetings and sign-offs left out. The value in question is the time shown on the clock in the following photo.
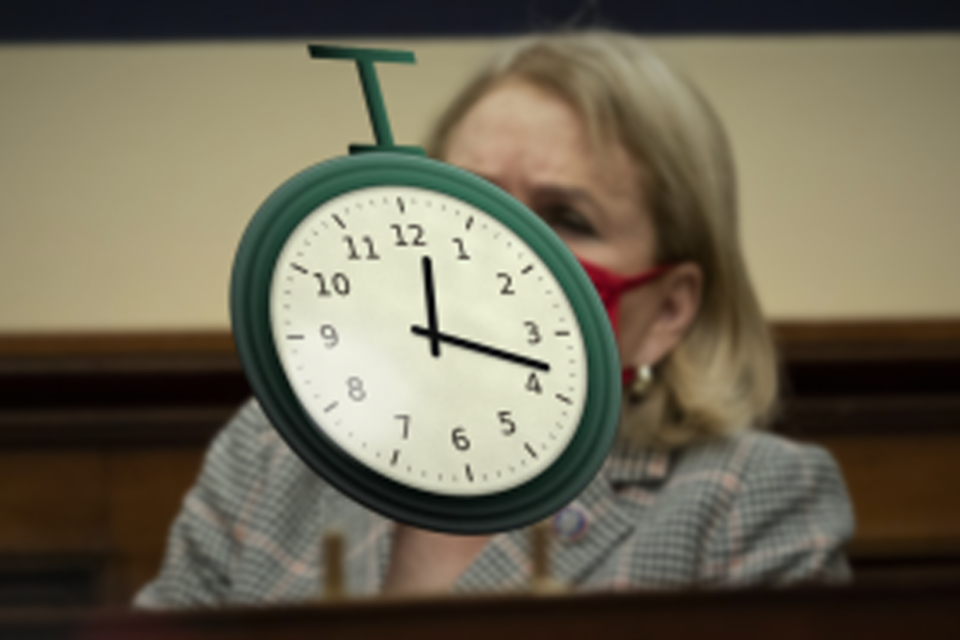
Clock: 12:18
